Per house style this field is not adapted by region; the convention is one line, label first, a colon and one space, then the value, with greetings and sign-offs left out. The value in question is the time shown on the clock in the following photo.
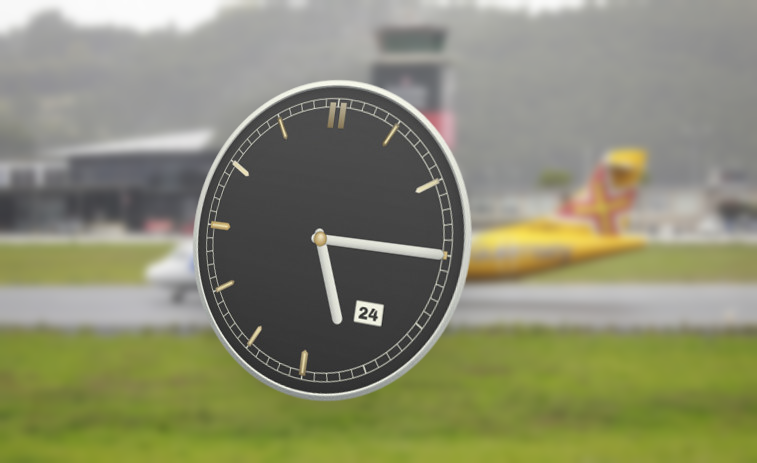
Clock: 5:15
